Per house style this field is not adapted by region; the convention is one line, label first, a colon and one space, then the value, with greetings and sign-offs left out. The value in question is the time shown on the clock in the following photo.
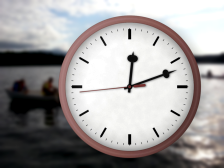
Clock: 12:11:44
